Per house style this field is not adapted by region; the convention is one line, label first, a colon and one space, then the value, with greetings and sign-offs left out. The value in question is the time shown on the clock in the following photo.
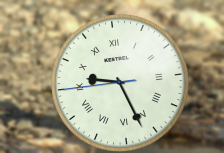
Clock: 9:26:45
